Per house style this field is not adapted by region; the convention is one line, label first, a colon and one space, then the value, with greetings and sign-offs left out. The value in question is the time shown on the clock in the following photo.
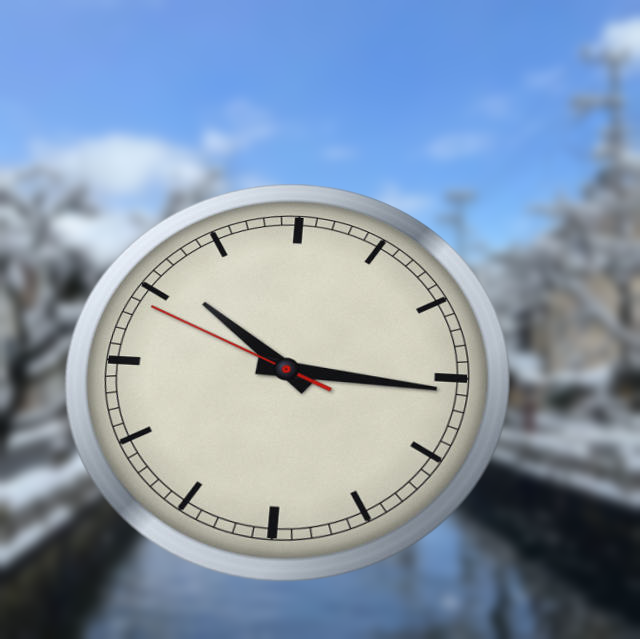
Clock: 10:15:49
